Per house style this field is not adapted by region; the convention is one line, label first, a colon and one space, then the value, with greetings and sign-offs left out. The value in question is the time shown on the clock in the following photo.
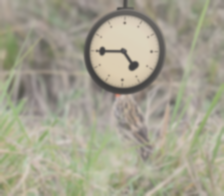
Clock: 4:45
